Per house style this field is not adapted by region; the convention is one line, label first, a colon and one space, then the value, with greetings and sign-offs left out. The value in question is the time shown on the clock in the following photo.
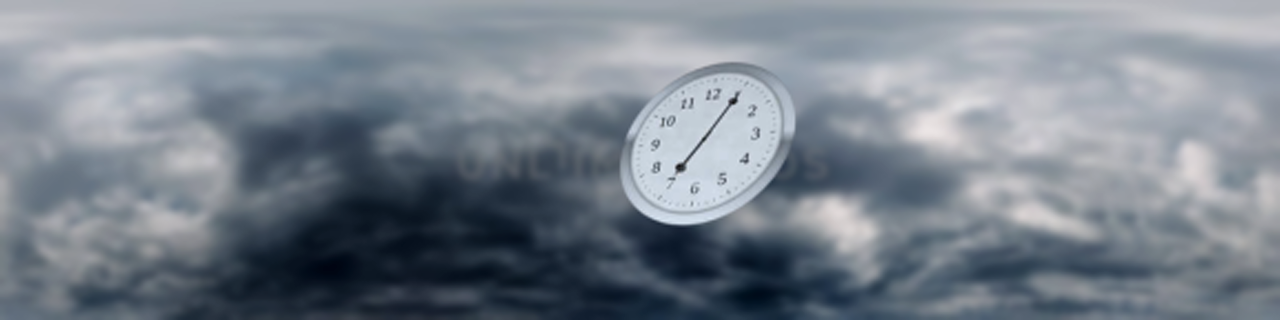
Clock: 7:05
